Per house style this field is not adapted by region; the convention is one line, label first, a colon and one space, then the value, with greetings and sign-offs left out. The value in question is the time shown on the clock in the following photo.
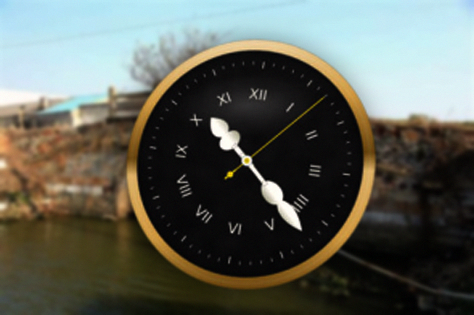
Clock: 10:22:07
